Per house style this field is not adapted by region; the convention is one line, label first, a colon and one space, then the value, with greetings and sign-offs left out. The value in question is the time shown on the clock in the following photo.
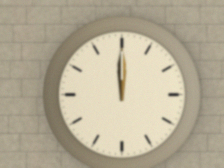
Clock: 12:00
